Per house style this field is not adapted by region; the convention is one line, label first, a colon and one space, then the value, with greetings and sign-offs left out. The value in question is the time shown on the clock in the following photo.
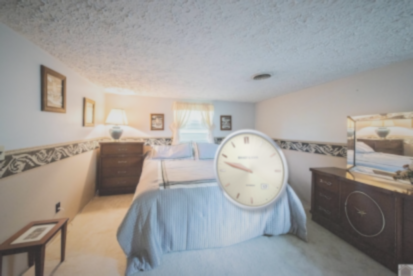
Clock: 9:48
